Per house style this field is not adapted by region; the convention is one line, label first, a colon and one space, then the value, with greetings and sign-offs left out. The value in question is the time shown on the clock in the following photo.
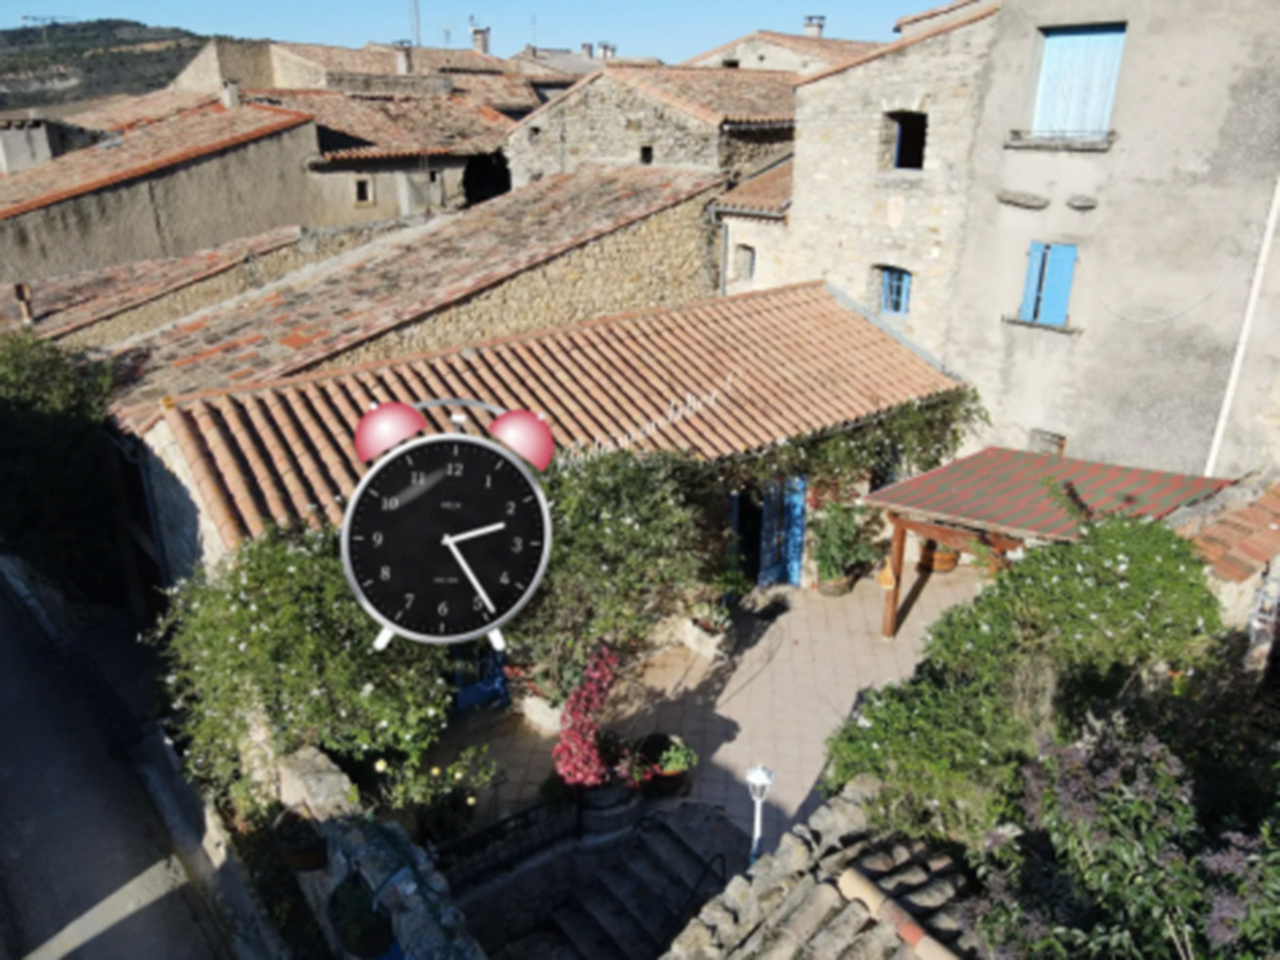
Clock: 2:24
